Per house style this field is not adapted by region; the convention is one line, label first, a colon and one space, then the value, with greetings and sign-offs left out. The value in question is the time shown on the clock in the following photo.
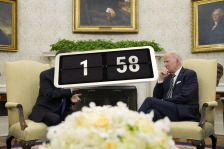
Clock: 1:58
